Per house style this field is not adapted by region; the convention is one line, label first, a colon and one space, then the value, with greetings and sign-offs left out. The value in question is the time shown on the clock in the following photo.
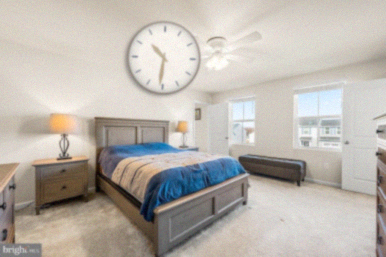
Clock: 10:31
